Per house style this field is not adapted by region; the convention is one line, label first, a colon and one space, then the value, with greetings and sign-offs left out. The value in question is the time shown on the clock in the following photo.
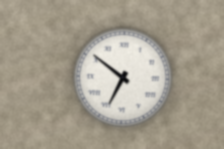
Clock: 6:51
